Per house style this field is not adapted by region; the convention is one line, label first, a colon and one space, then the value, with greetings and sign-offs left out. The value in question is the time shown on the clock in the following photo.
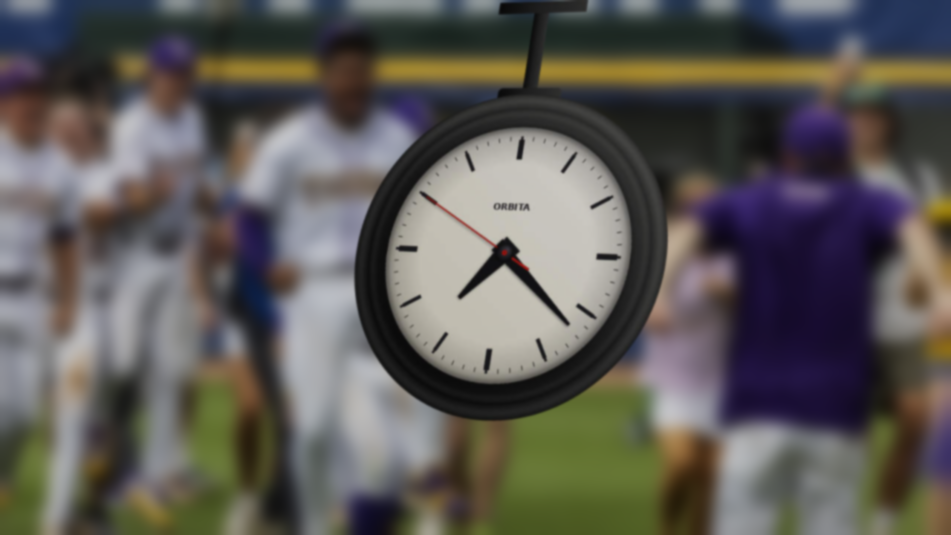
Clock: 7:21:50
